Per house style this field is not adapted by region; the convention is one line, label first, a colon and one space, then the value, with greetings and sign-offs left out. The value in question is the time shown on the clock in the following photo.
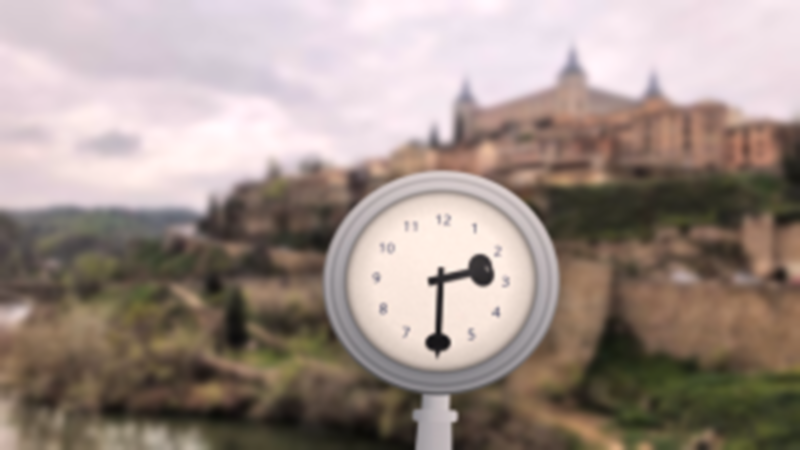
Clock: 2:30
